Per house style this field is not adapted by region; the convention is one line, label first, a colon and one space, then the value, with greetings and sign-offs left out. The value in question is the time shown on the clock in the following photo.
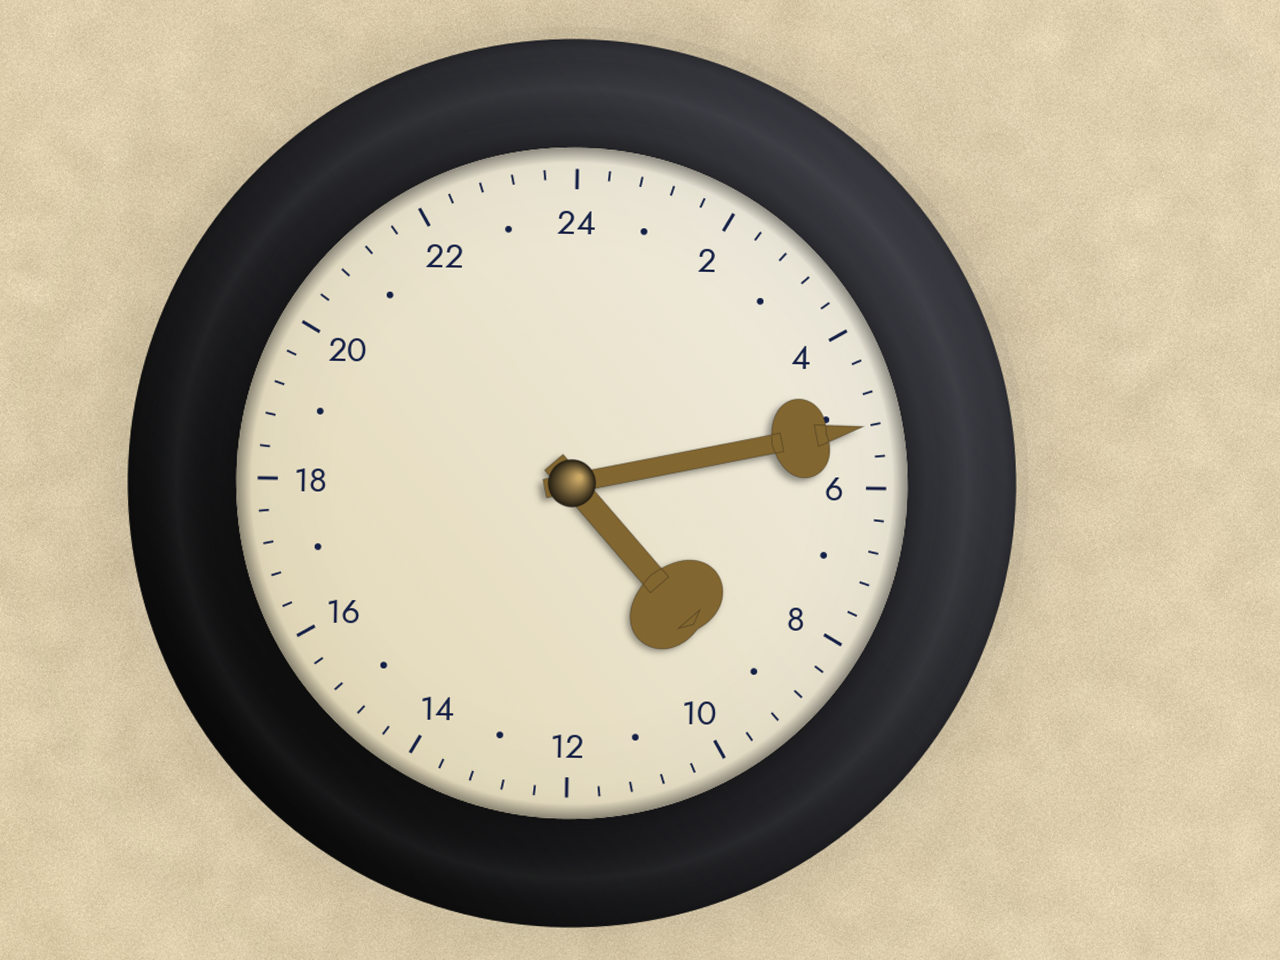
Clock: 9:13
